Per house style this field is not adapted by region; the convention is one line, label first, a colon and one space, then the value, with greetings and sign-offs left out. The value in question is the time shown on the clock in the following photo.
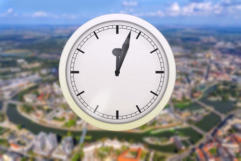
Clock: 12:03
